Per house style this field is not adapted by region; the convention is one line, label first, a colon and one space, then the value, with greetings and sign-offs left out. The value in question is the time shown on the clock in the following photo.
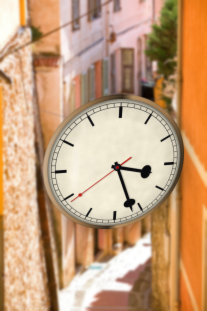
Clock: 3:26:39
